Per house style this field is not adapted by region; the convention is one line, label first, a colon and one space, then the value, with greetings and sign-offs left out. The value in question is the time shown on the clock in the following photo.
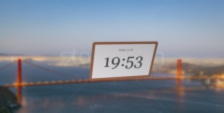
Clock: 19:53
